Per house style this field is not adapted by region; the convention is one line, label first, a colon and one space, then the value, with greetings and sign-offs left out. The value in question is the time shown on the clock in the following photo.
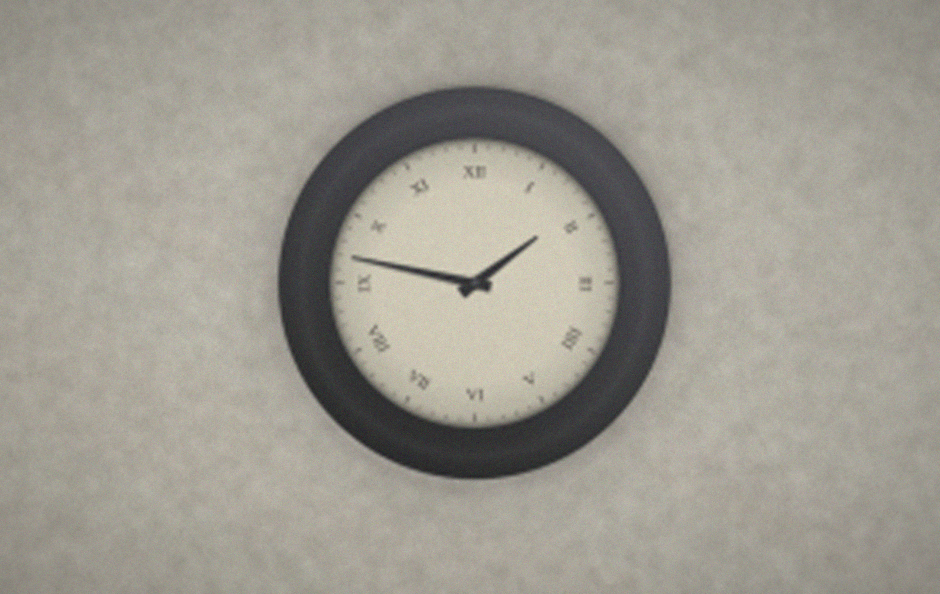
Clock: 1:47
